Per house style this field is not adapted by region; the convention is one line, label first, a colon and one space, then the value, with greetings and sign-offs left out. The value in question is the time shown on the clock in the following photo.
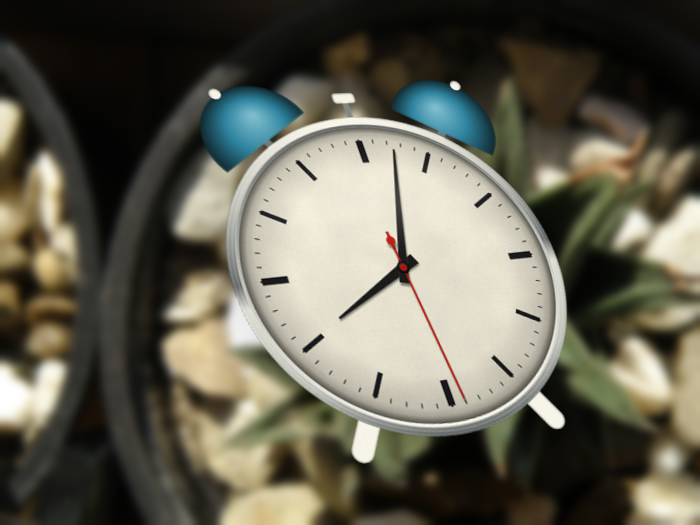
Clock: 8:02:29
